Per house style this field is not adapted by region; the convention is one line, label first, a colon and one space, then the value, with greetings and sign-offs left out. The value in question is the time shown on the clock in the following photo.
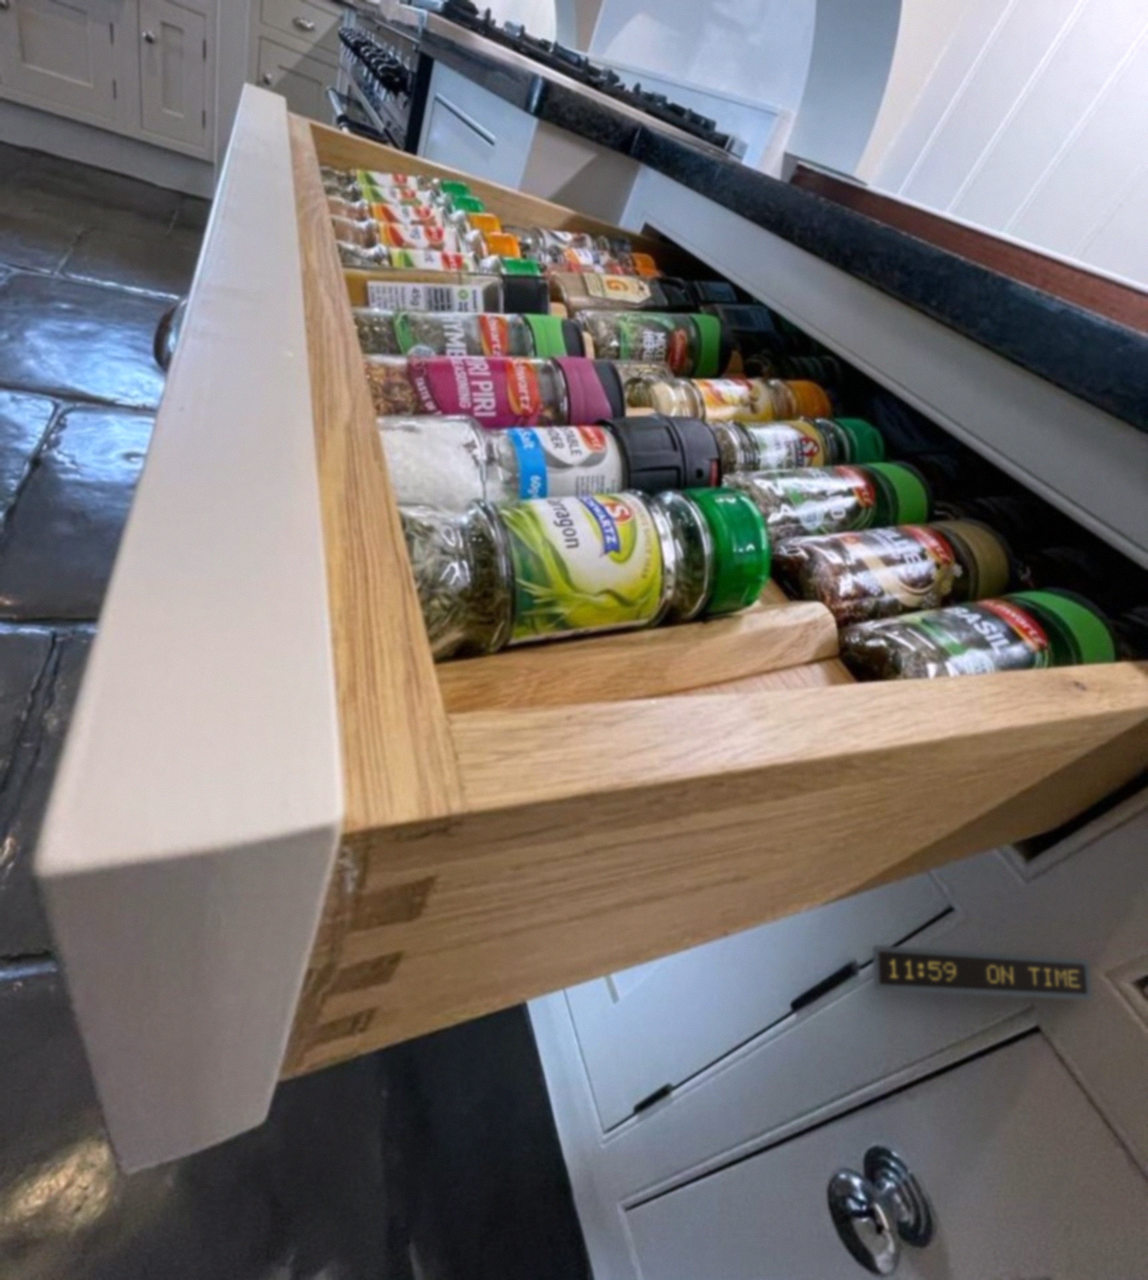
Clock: 11:59
